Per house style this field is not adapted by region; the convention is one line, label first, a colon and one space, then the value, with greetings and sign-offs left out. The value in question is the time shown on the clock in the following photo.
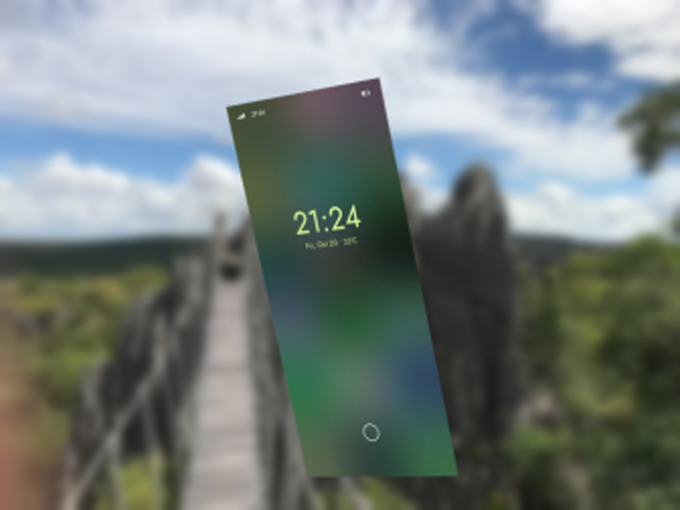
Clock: 21:24
